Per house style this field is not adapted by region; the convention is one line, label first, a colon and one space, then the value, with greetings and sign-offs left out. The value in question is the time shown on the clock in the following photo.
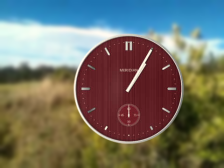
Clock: 1:05
